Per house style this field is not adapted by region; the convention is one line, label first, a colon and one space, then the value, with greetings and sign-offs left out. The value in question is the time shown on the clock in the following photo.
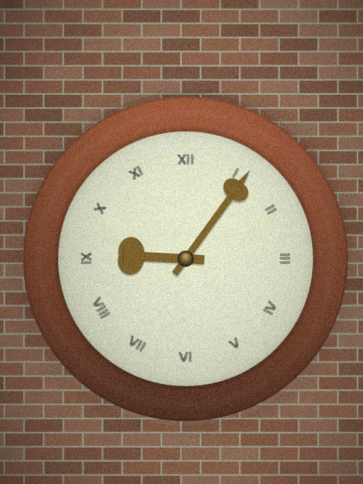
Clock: 9:06
